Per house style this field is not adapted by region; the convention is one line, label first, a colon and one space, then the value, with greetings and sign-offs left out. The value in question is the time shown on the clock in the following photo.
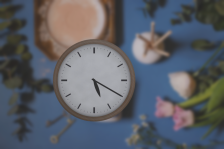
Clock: 5:20
